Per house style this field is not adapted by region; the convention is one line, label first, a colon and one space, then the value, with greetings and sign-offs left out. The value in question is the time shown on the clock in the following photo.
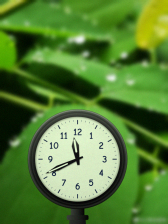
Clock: 11:41
